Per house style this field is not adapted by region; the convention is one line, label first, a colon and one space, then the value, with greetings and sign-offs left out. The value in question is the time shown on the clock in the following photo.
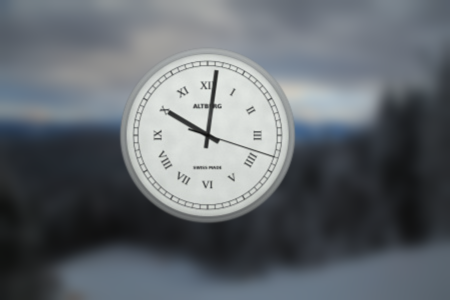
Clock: 10:01:18
